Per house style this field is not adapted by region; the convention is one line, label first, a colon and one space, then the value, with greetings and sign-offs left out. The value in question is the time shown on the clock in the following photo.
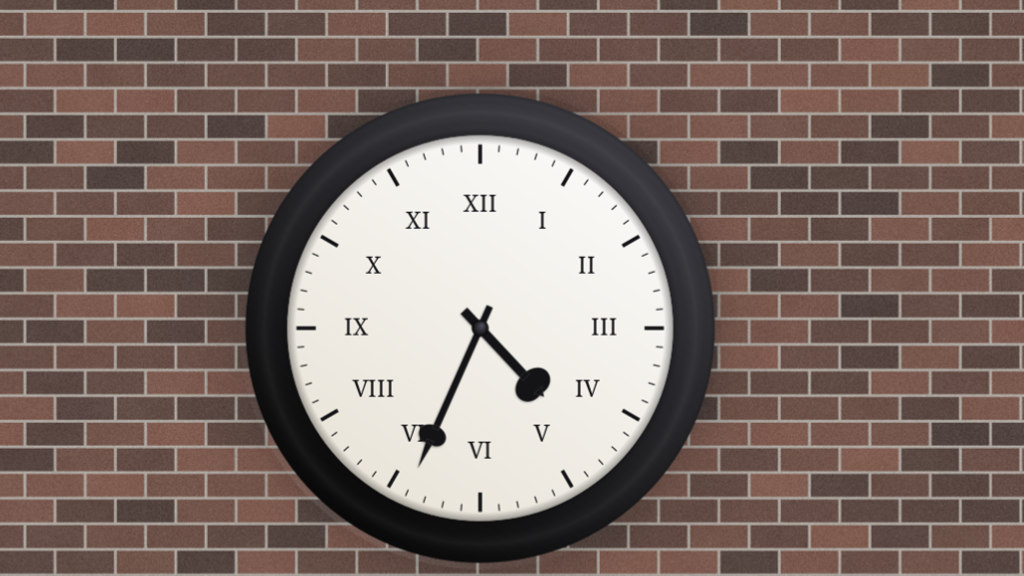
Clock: 4:34
